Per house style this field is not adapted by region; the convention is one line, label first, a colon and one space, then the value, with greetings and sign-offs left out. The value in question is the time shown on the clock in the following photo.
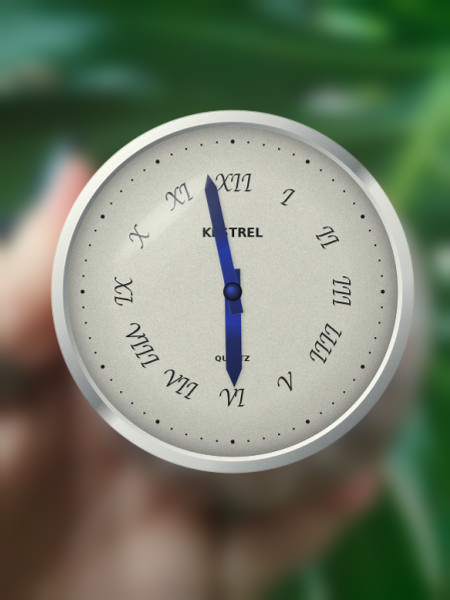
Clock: 5:58
